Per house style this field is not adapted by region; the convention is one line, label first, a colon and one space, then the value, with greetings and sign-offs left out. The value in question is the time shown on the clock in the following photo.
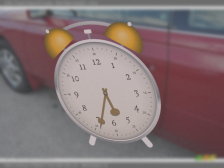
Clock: 5:34
